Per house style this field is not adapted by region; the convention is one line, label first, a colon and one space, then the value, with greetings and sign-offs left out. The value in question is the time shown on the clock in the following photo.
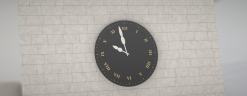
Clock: 9:58
